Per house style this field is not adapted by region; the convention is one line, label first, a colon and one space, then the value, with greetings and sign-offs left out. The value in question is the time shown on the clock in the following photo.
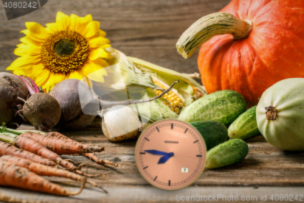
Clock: 7:46
